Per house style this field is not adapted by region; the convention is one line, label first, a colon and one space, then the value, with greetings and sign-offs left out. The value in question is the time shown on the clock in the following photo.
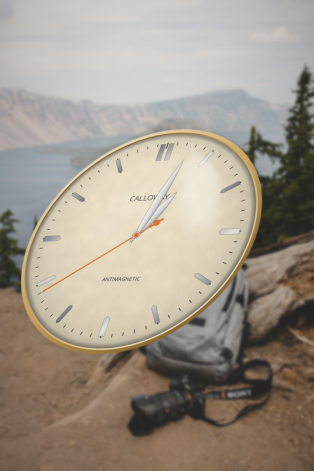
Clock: 1:02:39
